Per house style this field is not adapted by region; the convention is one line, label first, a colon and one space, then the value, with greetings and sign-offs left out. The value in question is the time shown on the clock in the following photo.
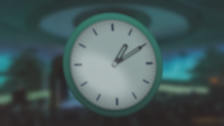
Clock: 1:10
